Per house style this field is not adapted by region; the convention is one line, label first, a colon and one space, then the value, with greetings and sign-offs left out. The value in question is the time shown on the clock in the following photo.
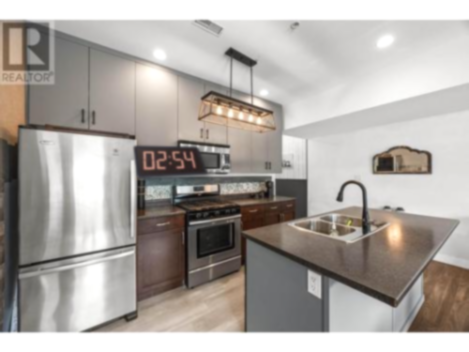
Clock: 2:54
